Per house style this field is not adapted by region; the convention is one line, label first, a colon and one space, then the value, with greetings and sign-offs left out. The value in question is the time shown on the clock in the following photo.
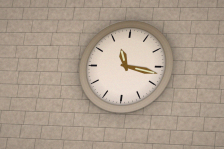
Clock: 11:17
